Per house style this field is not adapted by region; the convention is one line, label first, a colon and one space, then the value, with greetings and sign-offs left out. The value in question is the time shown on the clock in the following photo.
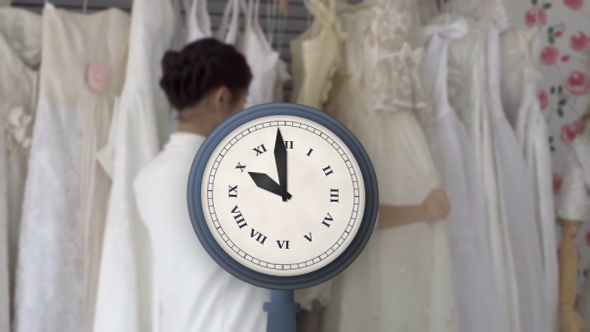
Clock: 9:59
